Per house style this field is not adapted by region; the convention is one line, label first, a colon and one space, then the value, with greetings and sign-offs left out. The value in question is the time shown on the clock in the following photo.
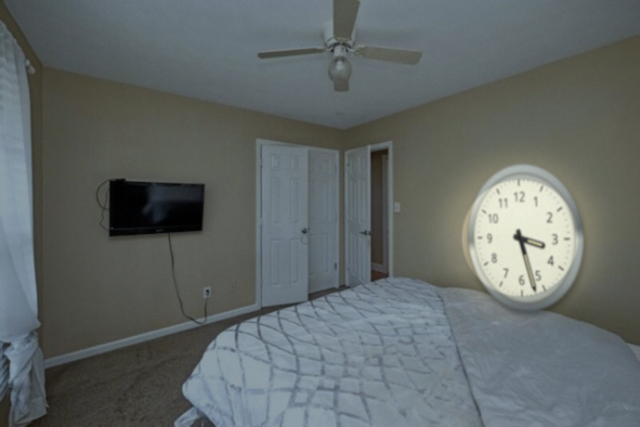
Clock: 3:27
